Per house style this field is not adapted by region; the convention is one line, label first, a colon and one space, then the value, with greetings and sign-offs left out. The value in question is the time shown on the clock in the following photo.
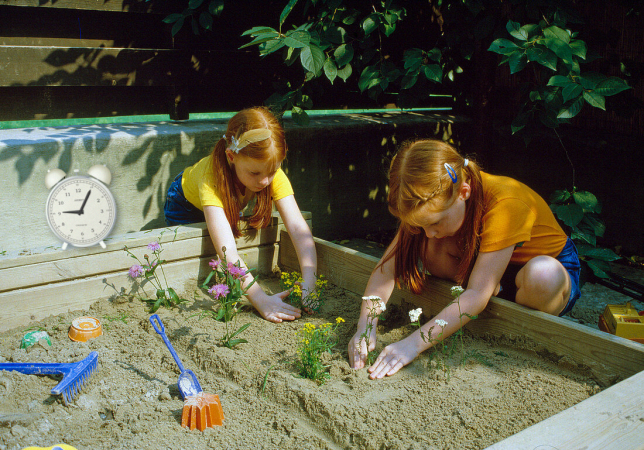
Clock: 9:05
